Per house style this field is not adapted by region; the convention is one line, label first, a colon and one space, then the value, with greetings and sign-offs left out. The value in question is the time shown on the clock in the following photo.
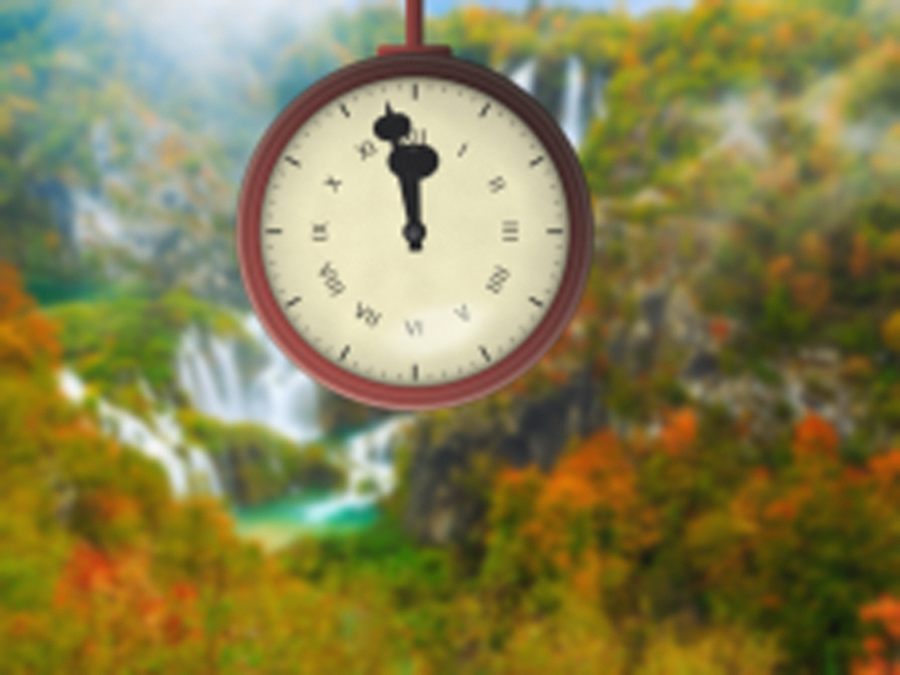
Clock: 11:58
